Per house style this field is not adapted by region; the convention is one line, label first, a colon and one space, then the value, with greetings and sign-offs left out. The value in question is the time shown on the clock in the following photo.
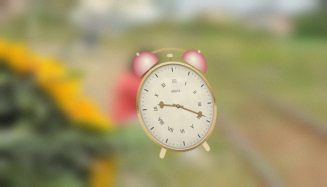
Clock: 9:19
